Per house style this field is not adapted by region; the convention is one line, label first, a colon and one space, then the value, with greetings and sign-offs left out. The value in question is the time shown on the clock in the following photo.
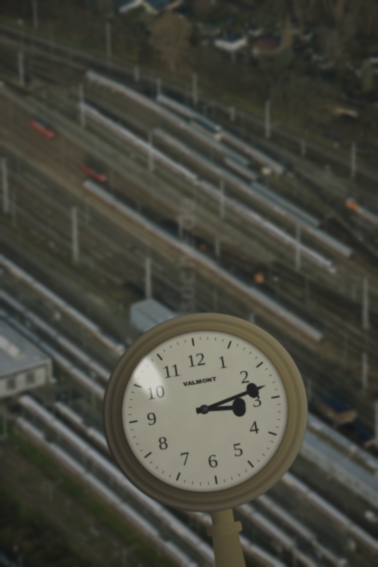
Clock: 3:13
